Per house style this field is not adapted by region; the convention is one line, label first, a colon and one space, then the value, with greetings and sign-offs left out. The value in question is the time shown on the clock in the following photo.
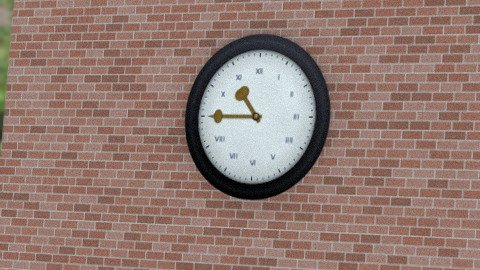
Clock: 10:45
